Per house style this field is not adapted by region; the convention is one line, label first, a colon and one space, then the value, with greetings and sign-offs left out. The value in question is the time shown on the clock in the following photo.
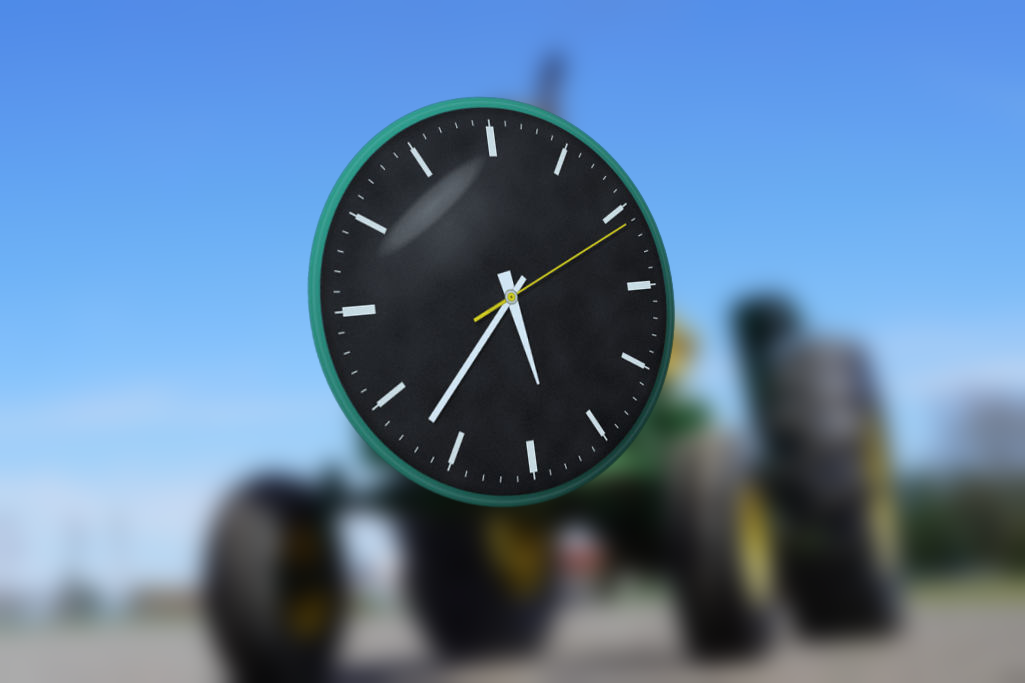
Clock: 5:37:11
